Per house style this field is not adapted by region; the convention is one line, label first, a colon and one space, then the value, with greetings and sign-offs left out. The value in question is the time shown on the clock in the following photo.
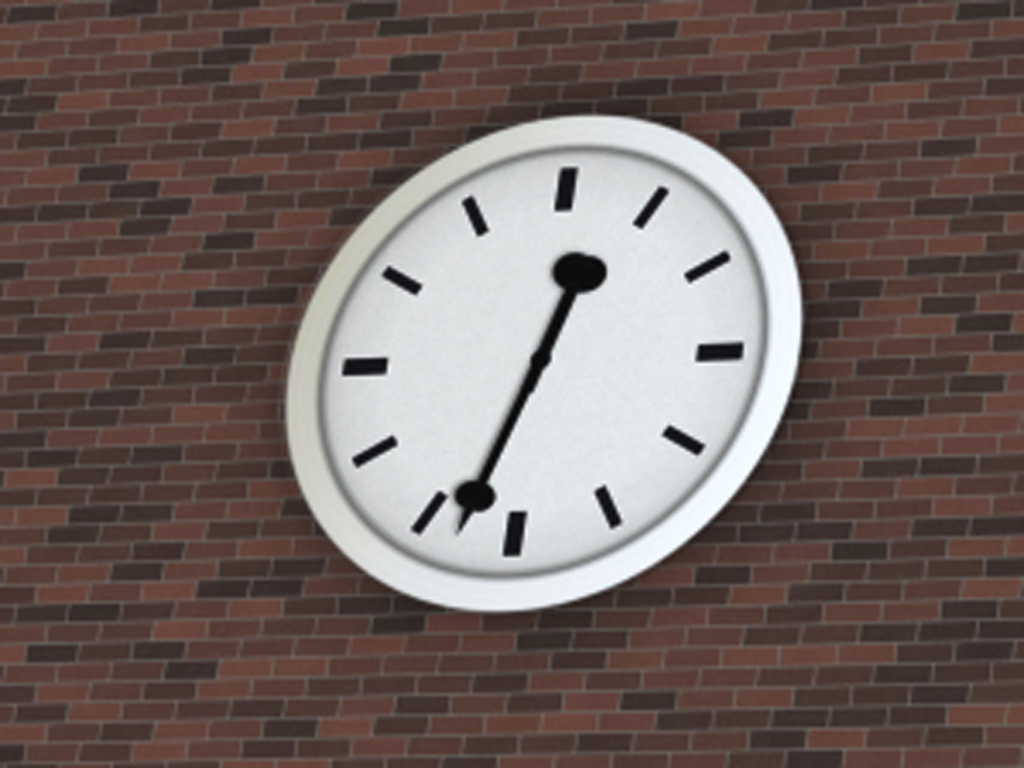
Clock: 12:33
